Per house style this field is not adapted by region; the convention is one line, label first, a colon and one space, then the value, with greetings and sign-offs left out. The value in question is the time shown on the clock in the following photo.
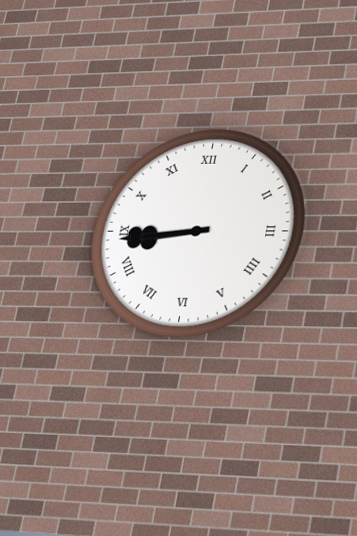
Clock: 8:44
